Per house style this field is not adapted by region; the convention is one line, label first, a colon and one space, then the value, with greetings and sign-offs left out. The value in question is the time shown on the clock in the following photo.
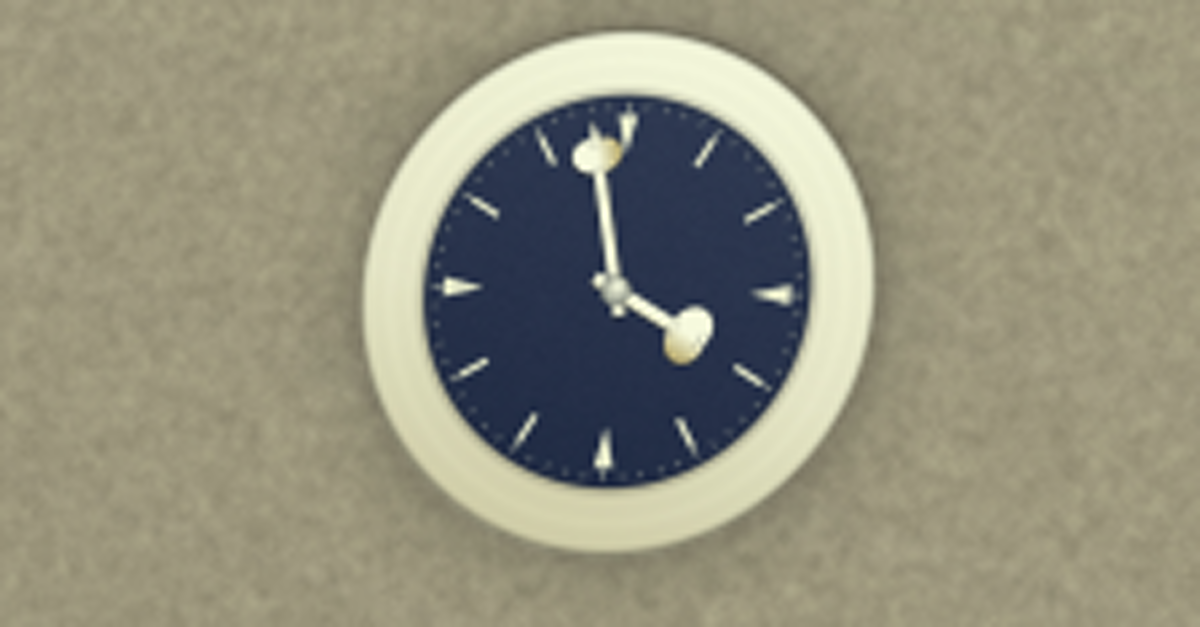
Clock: 3:58
